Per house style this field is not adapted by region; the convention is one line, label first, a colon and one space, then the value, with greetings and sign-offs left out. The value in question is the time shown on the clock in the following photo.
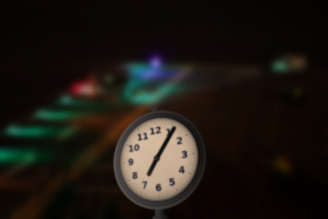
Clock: 7:06
